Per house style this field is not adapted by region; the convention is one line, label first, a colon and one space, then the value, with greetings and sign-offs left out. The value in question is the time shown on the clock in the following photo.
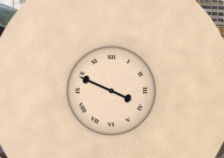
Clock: 3:49
